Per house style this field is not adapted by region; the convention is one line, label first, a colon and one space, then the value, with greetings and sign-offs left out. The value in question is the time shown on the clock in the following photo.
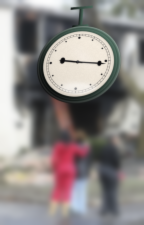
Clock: 9:16
